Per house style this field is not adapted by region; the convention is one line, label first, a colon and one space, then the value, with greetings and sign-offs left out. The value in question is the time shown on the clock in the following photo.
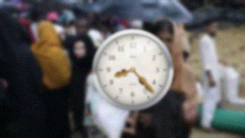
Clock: 8:23
